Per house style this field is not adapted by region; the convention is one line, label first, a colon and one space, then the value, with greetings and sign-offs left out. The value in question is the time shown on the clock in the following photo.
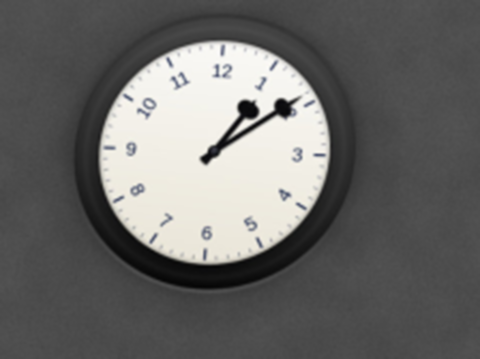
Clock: 1:09
